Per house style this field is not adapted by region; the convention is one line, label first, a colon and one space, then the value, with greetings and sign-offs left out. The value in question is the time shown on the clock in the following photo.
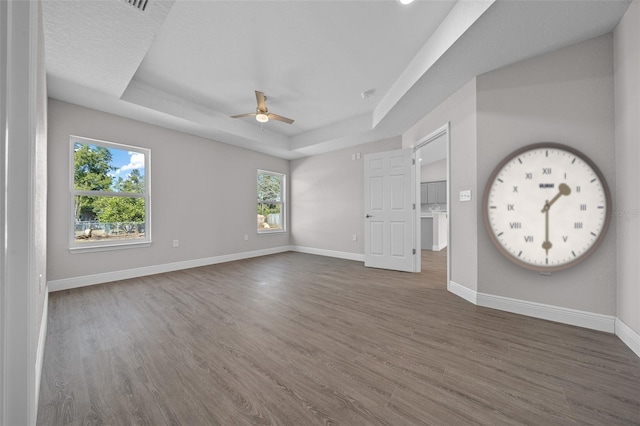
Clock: 1:30
